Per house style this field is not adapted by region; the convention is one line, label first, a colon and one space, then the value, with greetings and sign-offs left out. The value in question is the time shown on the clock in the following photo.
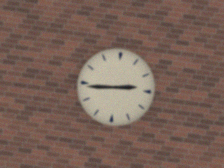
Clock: 2:44
